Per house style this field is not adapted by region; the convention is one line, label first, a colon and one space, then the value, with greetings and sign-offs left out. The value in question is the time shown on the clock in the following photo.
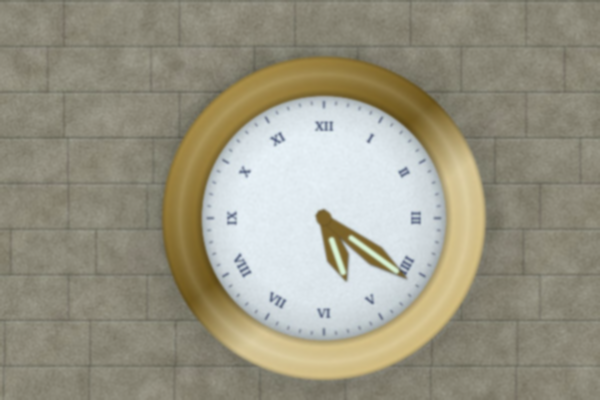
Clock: 5:21
